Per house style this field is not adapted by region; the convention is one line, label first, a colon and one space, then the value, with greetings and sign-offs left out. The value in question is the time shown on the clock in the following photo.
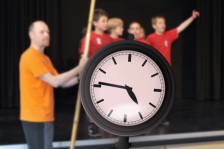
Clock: 4:46
